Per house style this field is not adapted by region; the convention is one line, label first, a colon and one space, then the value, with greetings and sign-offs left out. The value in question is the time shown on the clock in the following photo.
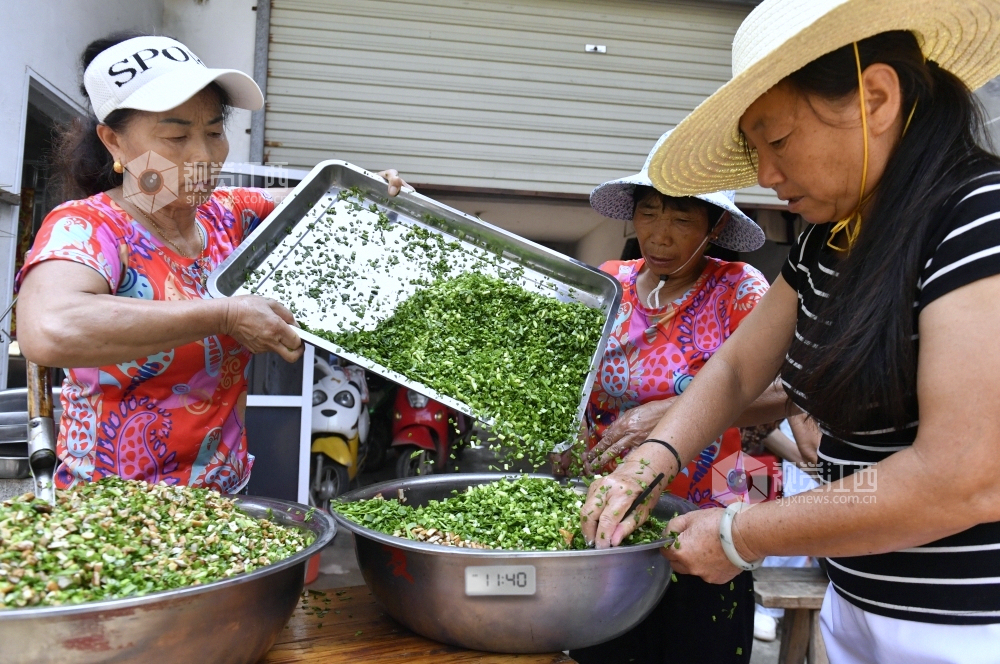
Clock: 11:40
